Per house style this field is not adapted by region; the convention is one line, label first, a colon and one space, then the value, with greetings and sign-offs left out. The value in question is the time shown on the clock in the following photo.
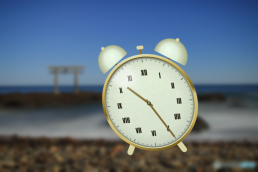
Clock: 10:25
